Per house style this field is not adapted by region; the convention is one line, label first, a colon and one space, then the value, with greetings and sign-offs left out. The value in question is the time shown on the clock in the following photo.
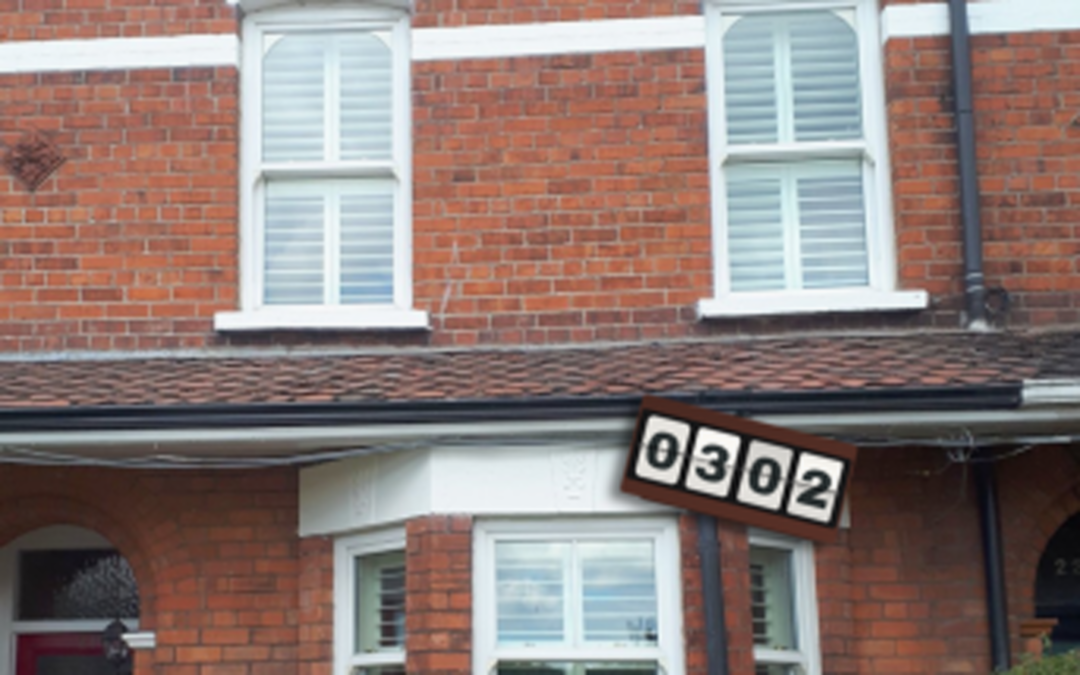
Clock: 3:02
